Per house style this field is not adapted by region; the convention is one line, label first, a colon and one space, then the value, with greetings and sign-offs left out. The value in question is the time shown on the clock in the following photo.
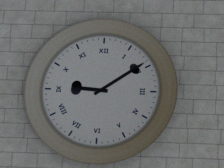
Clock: 9:09
